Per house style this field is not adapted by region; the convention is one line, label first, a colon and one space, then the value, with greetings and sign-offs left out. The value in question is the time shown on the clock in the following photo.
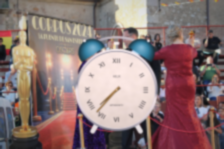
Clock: 7:37
